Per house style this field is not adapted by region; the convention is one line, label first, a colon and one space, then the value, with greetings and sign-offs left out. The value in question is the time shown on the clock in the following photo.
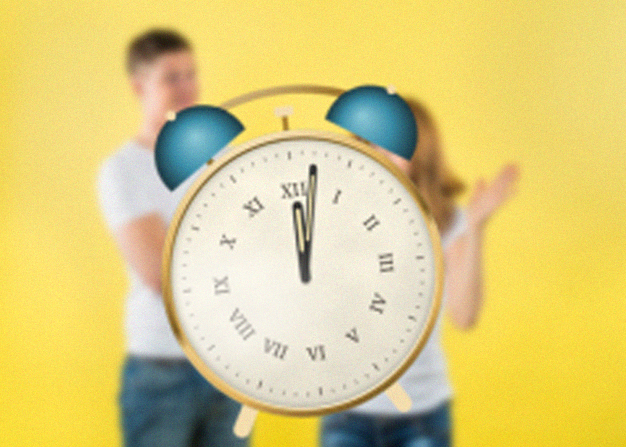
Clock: 12:02
